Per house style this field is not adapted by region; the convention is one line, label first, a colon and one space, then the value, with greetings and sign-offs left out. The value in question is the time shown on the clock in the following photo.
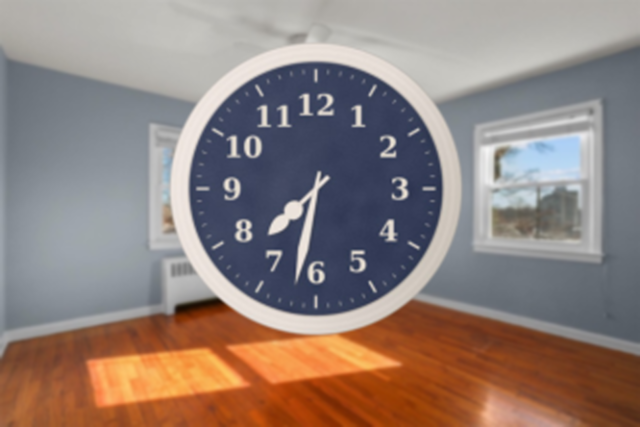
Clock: 7:32
